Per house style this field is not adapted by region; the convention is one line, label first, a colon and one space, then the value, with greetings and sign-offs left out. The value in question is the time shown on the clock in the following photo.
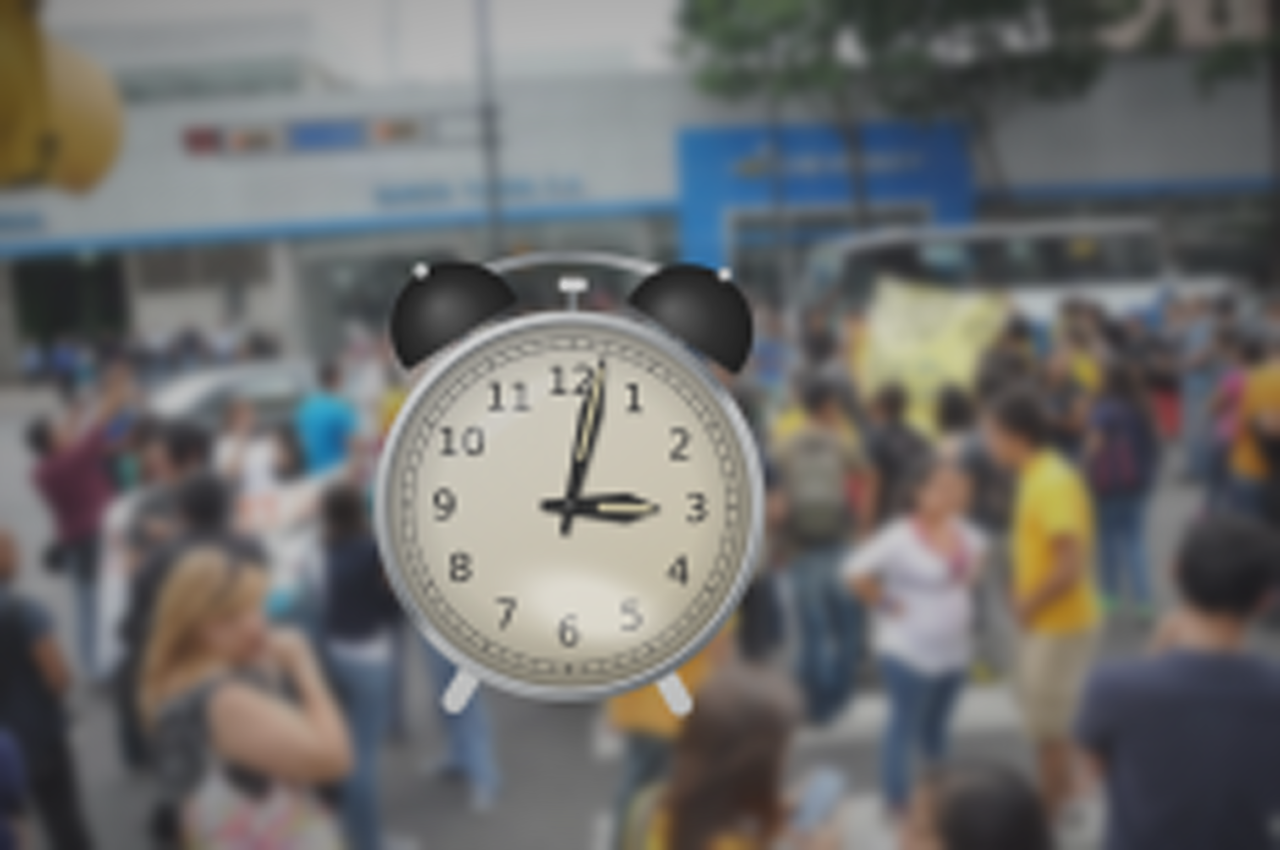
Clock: 3:02
